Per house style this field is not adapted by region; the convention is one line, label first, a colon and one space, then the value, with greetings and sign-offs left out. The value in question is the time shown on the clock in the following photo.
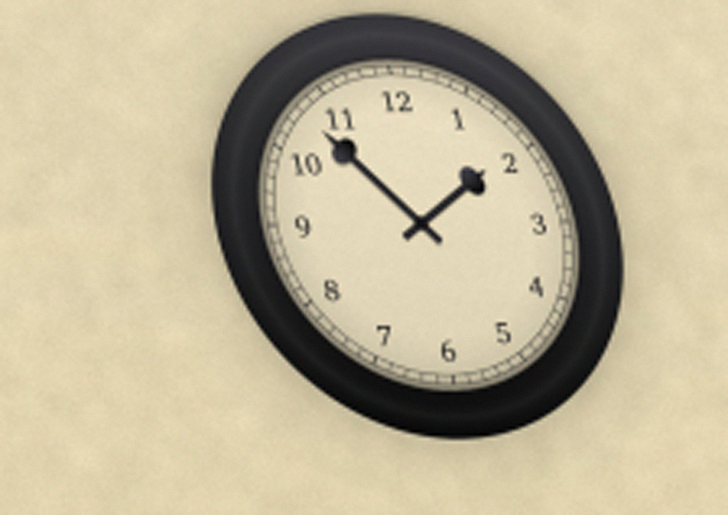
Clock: 1:53
